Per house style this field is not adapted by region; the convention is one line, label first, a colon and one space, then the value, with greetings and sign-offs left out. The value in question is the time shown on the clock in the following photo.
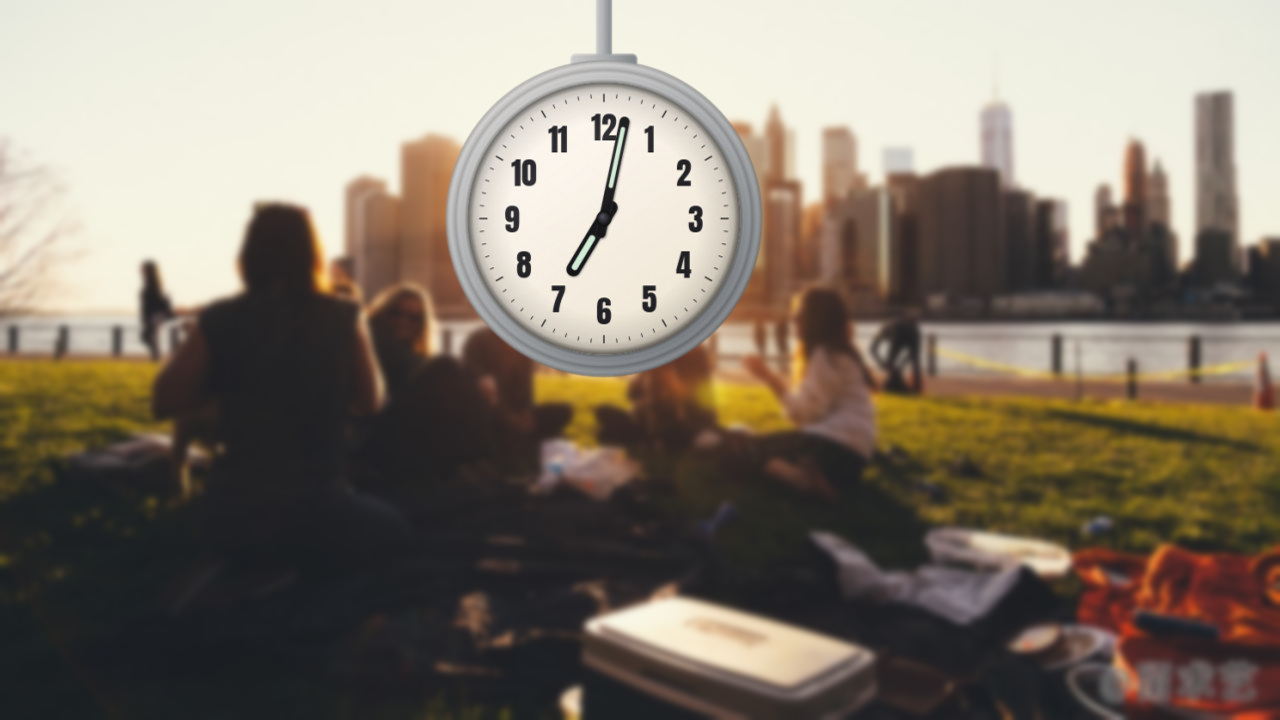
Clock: 7:02
